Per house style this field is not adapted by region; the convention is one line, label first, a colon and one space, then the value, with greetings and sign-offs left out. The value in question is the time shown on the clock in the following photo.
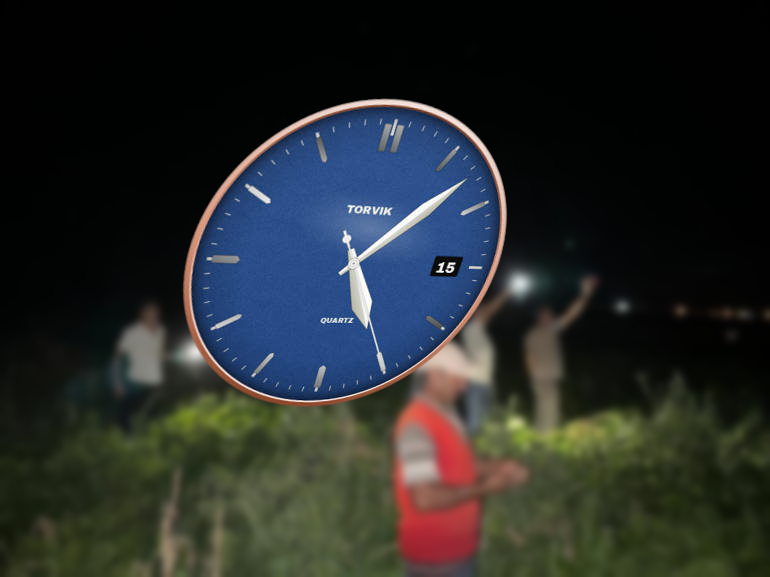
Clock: 5:07:25
